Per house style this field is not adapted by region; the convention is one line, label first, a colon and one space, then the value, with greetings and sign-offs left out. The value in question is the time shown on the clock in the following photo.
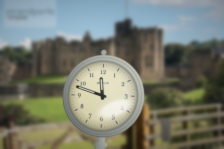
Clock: 11:48
